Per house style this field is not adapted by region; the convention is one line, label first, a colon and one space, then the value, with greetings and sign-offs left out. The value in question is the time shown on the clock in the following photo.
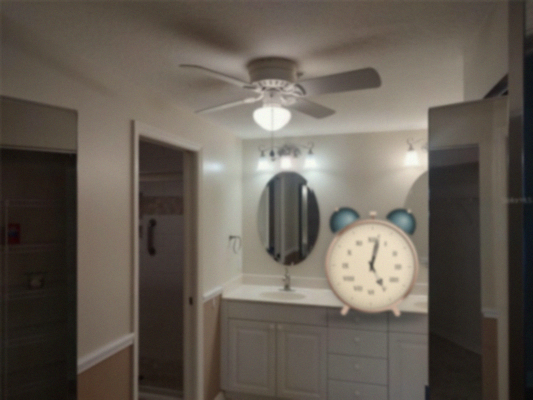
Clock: 5:02
